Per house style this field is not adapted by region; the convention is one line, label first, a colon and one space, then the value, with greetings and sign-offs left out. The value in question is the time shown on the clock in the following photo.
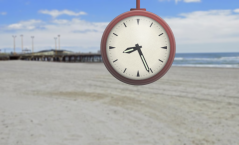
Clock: 8:26
